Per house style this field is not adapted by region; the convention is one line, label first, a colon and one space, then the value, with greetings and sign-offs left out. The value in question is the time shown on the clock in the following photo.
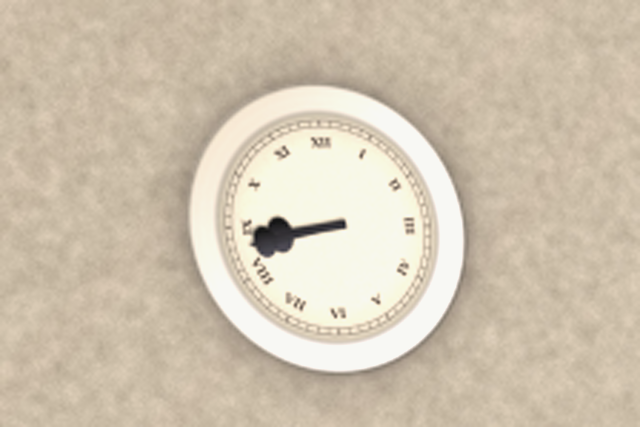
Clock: 8:43
